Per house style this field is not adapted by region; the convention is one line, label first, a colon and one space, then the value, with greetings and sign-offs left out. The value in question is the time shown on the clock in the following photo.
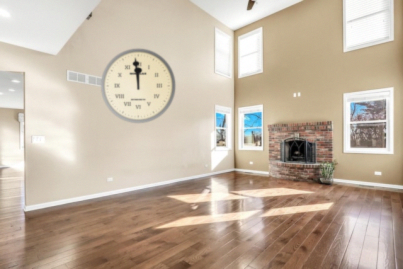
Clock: 11:59
